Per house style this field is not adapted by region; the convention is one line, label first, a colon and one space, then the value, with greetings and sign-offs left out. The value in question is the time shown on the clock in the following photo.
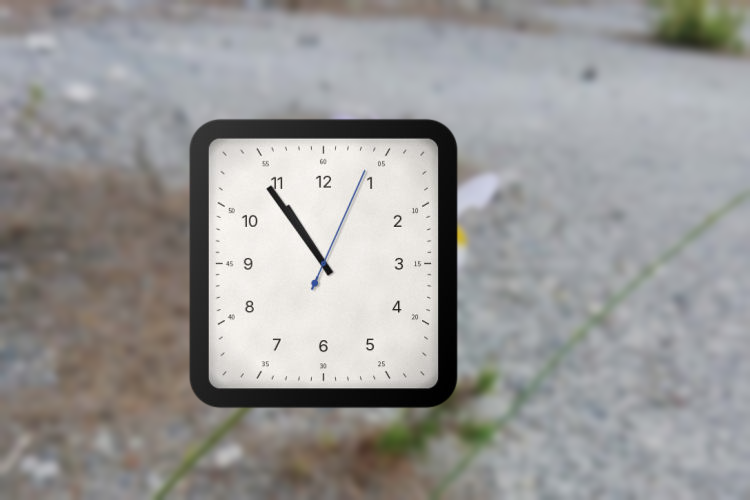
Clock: 10:54:04
